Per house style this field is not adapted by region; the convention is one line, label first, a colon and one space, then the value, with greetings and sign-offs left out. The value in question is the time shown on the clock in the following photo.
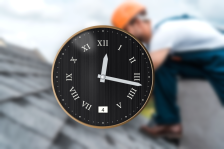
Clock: 12:17
